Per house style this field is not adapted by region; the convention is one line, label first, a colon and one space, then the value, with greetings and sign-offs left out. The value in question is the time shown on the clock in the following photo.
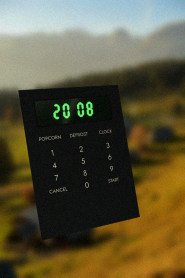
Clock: 20:08
